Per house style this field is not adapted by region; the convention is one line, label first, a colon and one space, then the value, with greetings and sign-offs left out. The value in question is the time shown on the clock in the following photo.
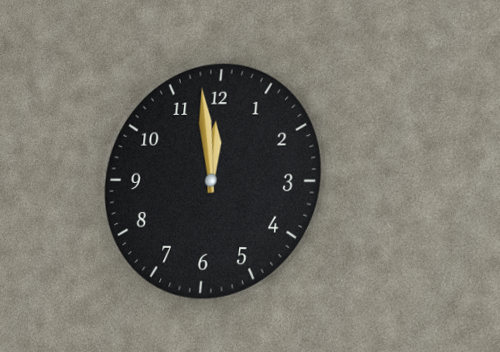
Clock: 11:58
